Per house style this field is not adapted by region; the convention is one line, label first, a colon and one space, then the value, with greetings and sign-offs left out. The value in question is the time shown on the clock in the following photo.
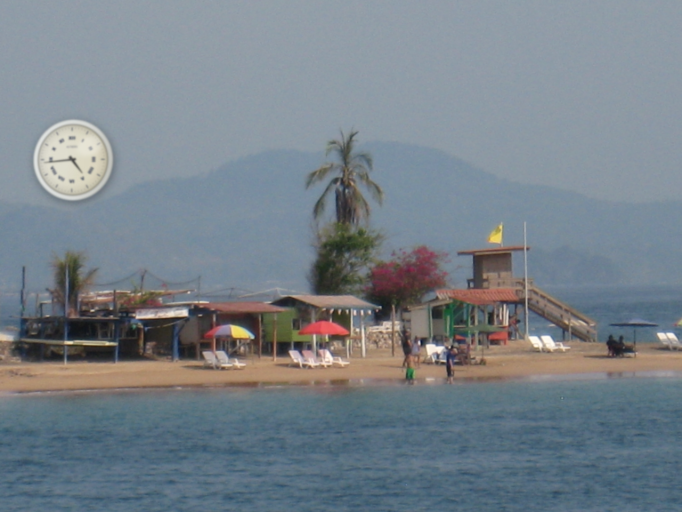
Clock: 4:44
